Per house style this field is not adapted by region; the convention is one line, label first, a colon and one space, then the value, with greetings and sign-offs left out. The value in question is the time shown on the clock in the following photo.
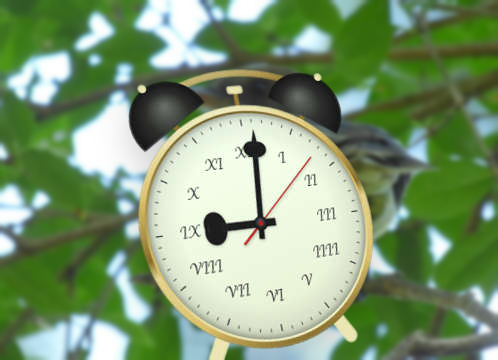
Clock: 9:01:08
